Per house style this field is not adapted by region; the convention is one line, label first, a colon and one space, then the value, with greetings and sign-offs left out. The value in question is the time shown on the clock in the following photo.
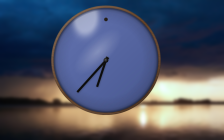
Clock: 6:37
